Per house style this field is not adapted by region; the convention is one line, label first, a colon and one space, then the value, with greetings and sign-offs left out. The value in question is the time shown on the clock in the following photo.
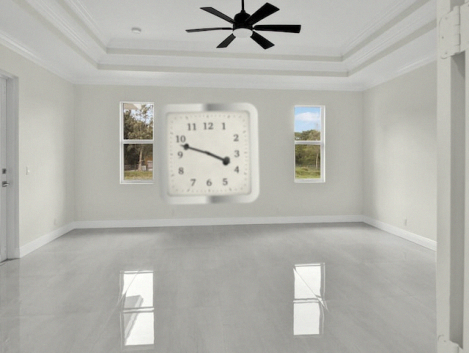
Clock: 3:48
